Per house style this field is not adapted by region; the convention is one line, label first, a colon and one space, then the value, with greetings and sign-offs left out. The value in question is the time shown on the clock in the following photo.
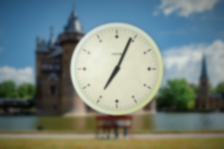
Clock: 7:04
